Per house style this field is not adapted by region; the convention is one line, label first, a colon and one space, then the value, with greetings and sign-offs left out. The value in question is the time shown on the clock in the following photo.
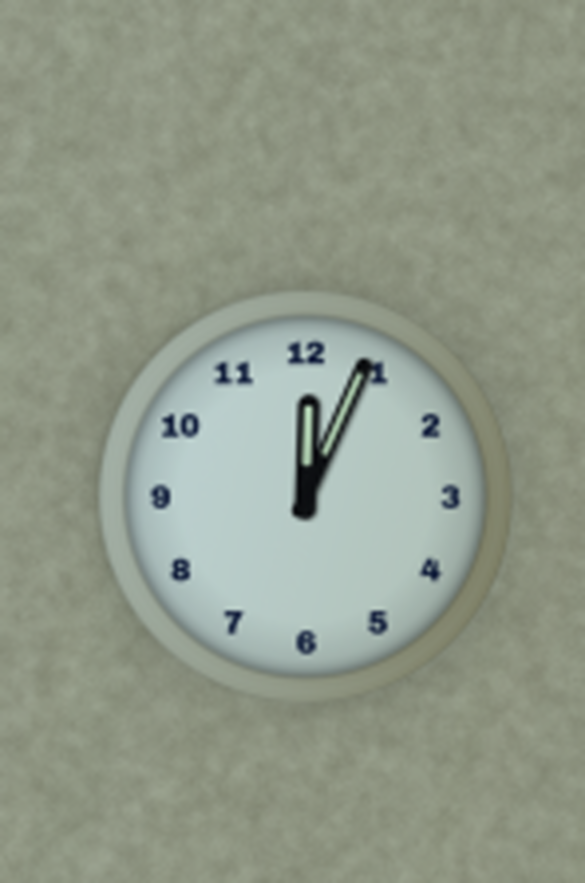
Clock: 12:04
